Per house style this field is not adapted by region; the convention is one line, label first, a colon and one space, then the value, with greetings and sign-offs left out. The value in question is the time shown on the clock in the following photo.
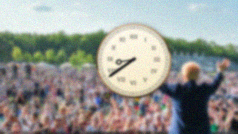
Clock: 8:39
